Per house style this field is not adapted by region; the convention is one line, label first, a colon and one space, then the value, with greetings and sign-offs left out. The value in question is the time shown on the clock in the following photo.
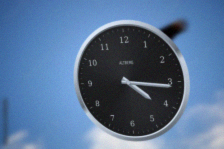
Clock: 4:16
